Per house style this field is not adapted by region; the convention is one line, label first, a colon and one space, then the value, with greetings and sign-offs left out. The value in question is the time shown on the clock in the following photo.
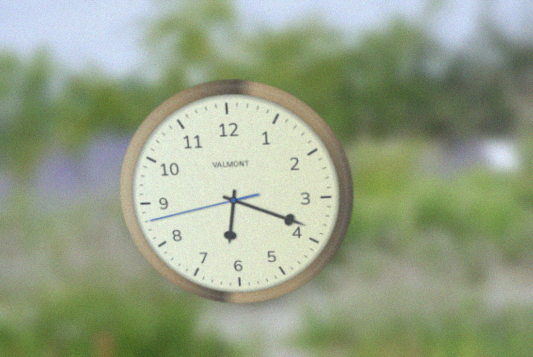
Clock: 6:18:43
